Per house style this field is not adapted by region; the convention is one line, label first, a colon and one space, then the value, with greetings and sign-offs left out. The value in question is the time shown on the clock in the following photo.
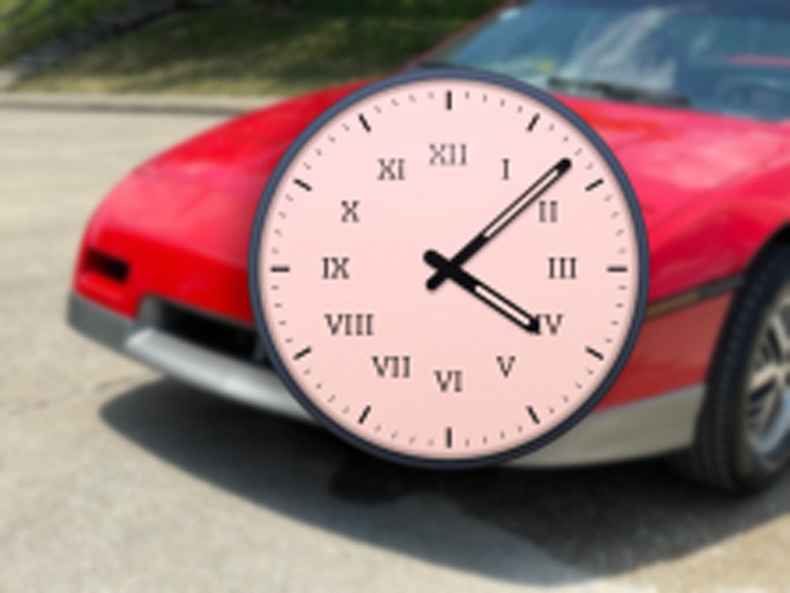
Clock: 4:08
